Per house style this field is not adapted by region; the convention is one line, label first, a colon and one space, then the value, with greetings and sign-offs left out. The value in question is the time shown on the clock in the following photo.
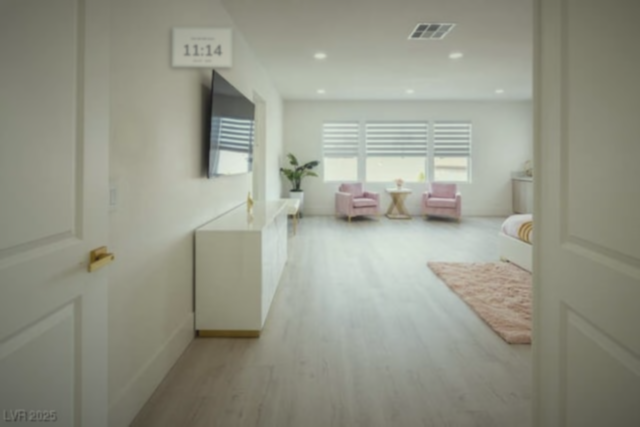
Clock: 11:14
